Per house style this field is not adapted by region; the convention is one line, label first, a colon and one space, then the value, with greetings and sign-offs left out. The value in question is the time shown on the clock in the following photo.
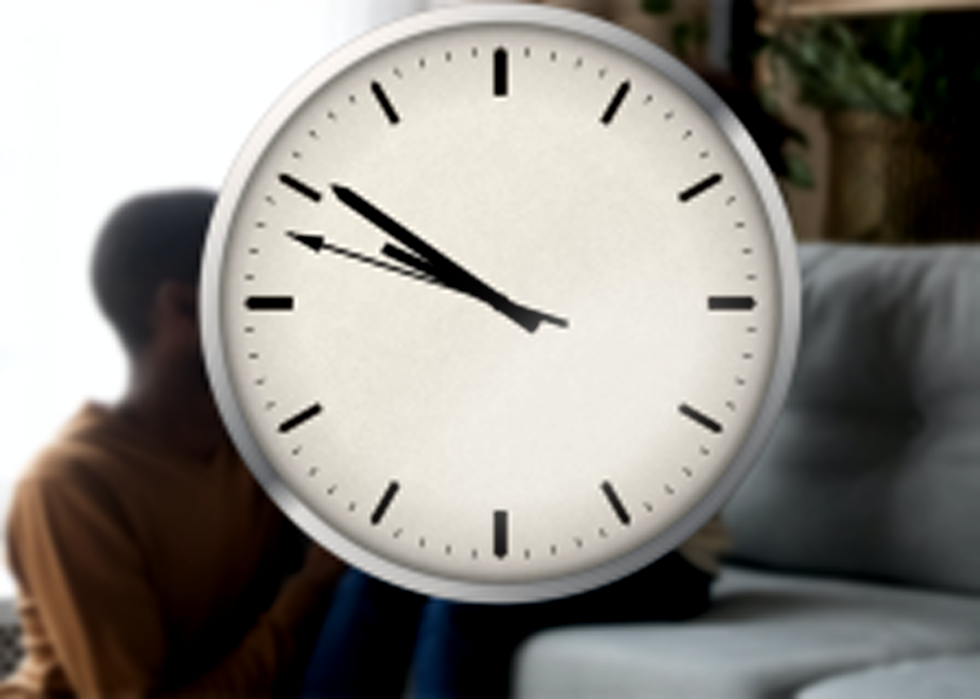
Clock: 9:50:48
